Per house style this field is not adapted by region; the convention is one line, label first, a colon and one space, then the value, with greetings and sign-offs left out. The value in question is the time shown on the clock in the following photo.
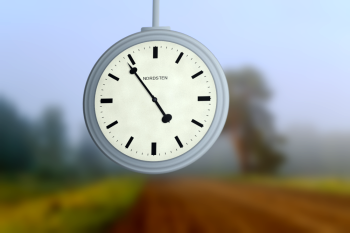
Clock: 4:54
